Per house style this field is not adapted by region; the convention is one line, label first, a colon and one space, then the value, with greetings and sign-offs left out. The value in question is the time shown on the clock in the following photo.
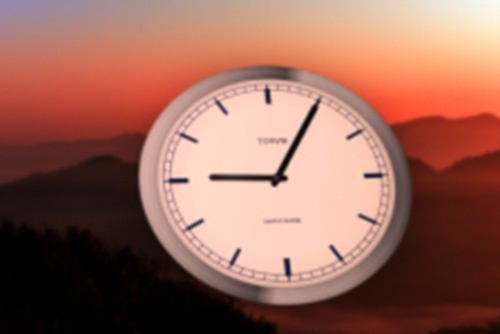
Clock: 9:05
